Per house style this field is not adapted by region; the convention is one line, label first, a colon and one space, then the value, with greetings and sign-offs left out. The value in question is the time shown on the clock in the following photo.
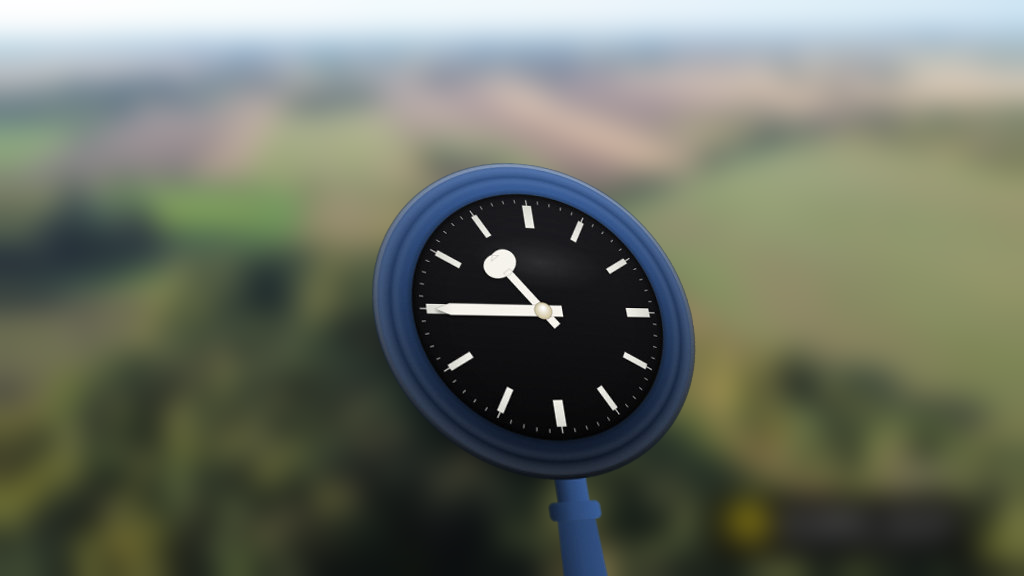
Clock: 10:45
